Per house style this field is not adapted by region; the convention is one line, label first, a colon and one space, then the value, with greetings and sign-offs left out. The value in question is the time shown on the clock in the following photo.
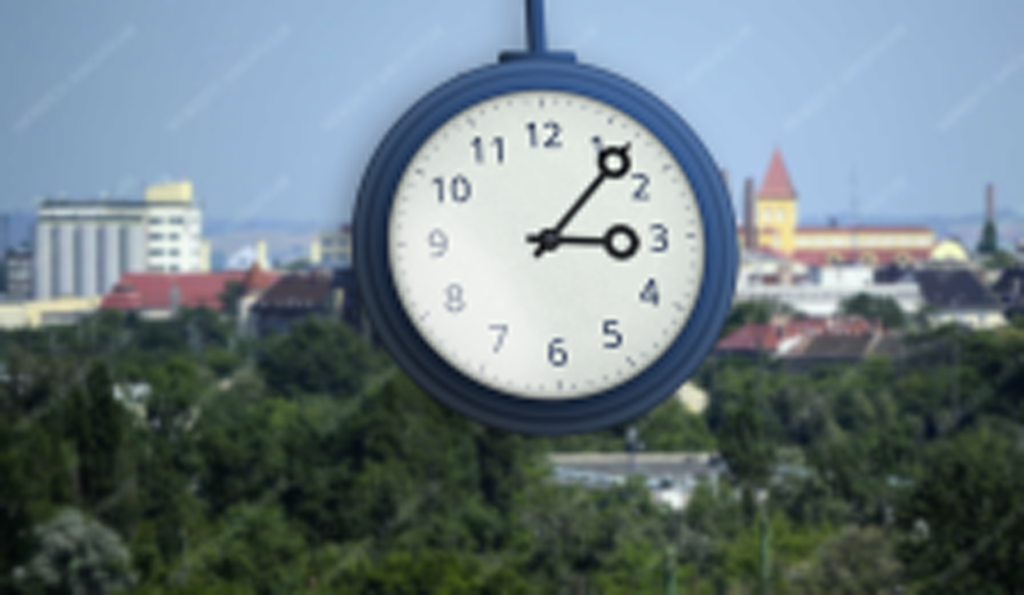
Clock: 3:07
